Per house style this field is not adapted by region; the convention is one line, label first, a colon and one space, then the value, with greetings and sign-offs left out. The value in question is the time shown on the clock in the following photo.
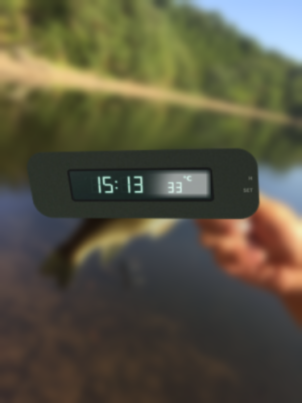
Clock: 15:13
